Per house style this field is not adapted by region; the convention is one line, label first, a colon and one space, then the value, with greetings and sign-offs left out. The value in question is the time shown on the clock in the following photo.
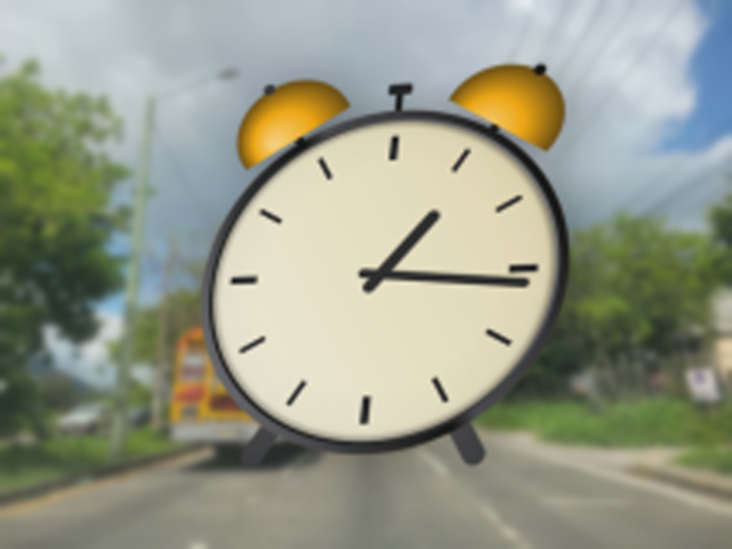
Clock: 1:16
